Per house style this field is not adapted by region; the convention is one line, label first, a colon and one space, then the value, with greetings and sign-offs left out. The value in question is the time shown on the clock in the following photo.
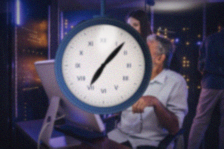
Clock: 7:07
